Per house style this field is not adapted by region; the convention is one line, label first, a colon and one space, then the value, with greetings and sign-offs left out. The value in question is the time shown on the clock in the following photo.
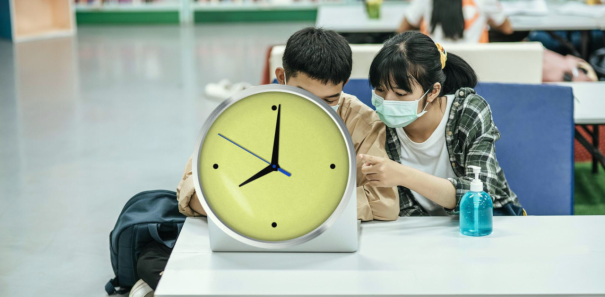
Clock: 8:00:50
